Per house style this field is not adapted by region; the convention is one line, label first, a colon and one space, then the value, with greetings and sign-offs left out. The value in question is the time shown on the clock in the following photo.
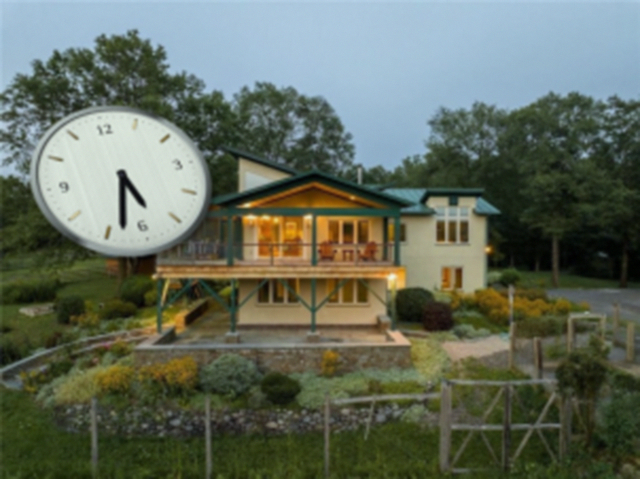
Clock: 5:33
